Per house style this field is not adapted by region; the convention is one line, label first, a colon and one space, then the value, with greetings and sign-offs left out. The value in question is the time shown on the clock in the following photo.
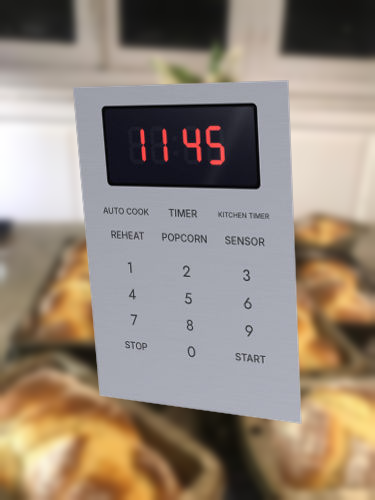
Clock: 11:45
